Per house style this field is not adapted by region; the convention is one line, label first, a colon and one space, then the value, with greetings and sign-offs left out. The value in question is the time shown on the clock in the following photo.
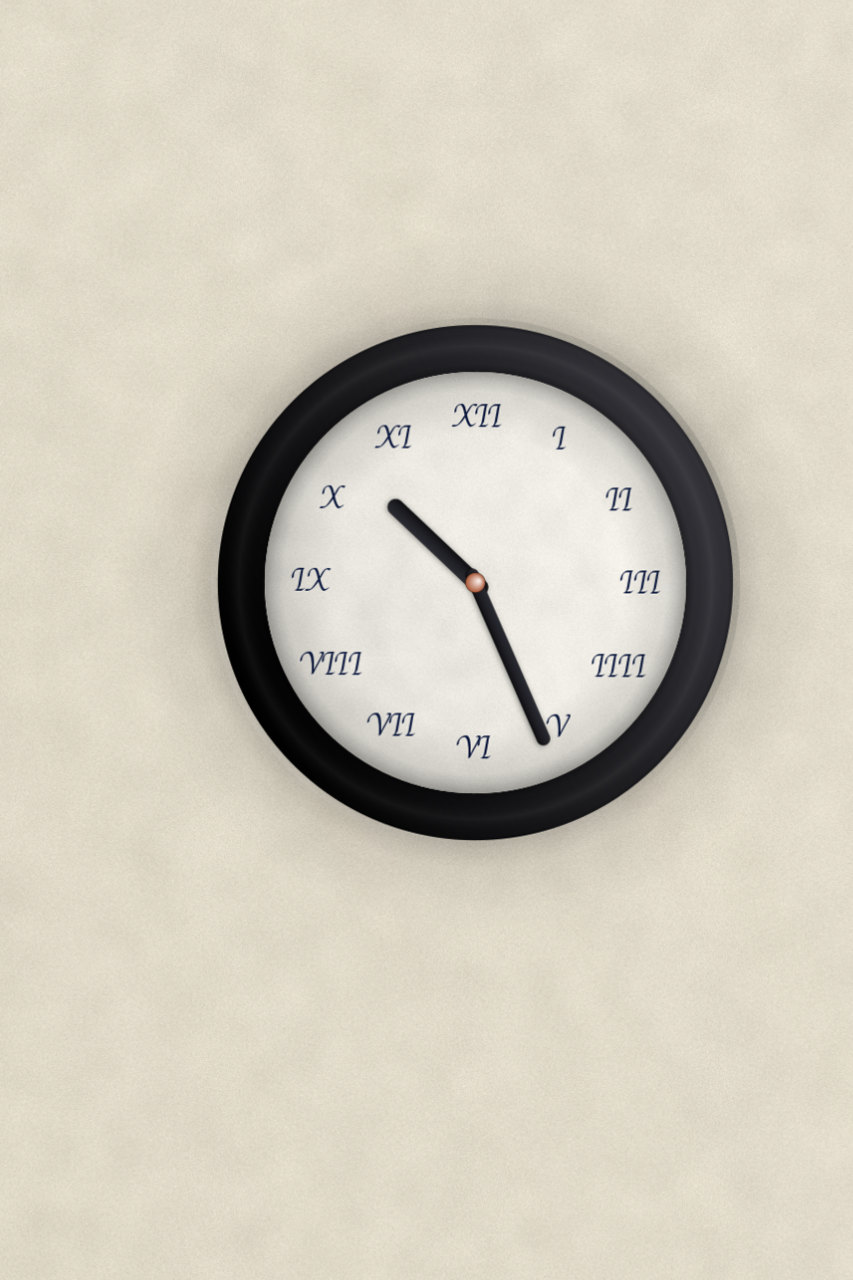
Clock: 10:26
